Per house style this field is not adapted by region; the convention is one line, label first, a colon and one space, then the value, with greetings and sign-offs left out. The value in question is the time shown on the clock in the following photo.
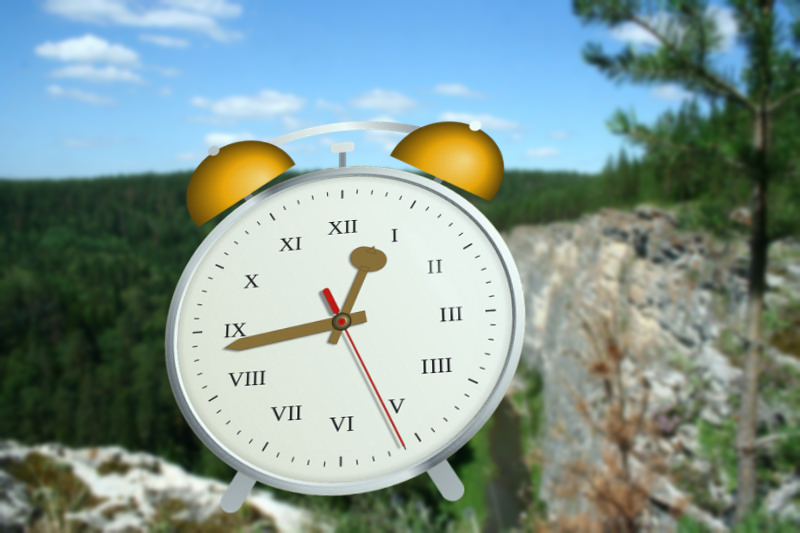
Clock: 12:43:26
